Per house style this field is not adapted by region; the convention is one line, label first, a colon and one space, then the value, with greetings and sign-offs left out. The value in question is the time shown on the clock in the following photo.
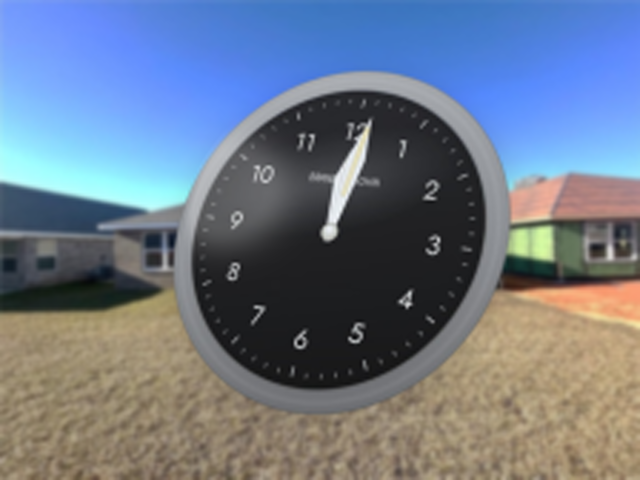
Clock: 12:01
